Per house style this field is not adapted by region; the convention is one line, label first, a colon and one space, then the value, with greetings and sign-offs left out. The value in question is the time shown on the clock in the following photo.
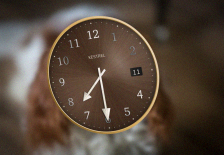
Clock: 7:30
